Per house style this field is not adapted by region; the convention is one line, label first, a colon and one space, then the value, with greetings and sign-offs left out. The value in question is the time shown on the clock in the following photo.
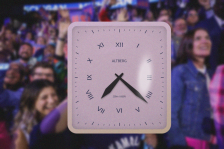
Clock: 7:22
